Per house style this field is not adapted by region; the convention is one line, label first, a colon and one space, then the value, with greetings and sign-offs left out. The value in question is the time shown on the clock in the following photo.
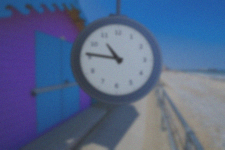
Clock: 10:46
